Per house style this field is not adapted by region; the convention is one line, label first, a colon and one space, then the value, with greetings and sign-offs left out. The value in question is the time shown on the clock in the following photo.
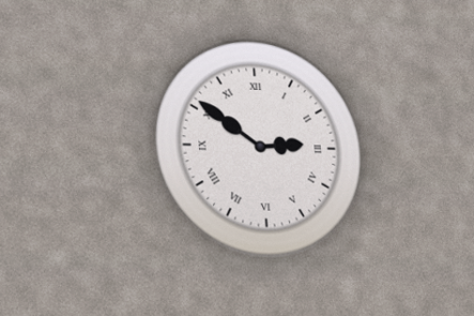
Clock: 2:51
